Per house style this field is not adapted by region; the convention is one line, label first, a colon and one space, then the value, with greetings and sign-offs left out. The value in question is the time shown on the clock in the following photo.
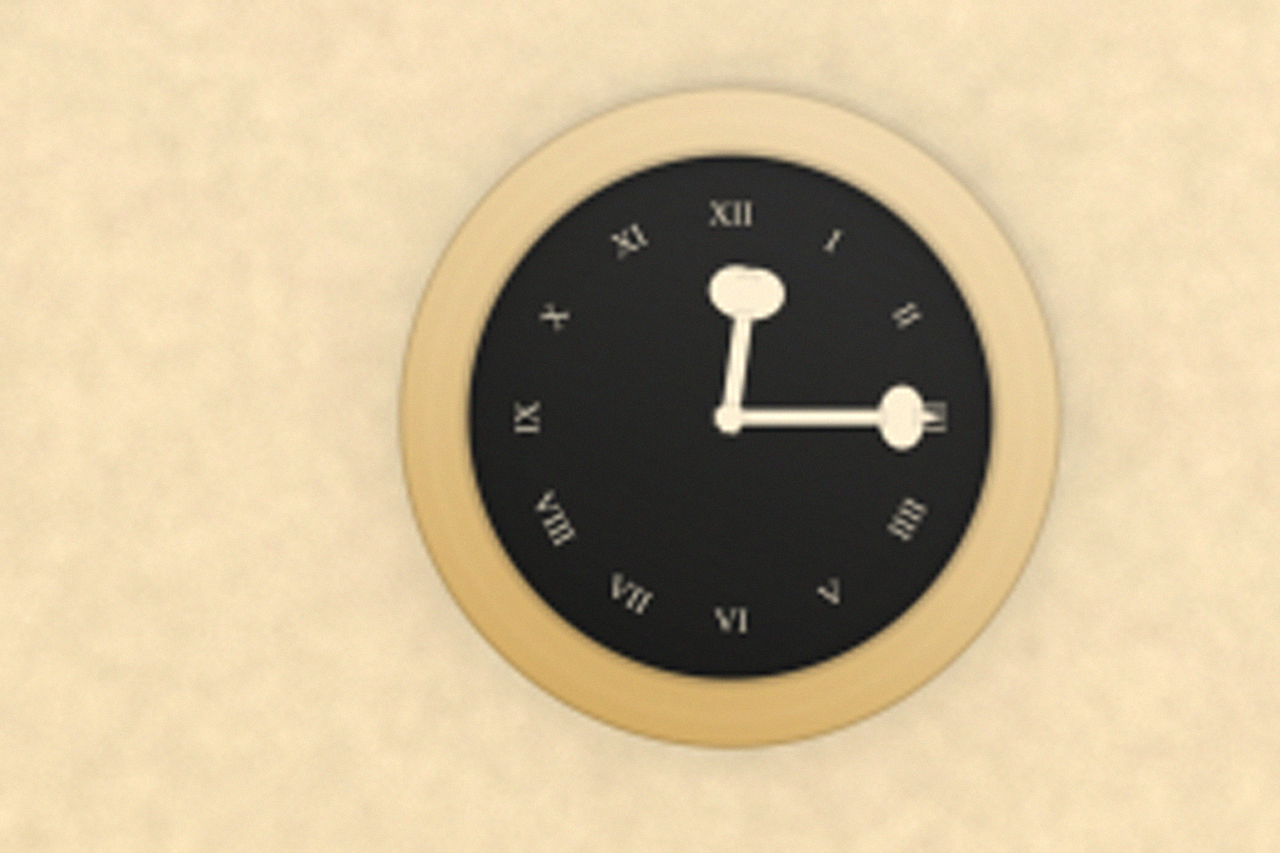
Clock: 12:15
